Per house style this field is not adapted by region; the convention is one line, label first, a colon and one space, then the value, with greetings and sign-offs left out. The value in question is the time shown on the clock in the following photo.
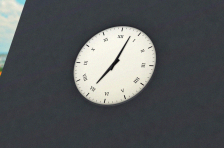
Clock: 7:03
